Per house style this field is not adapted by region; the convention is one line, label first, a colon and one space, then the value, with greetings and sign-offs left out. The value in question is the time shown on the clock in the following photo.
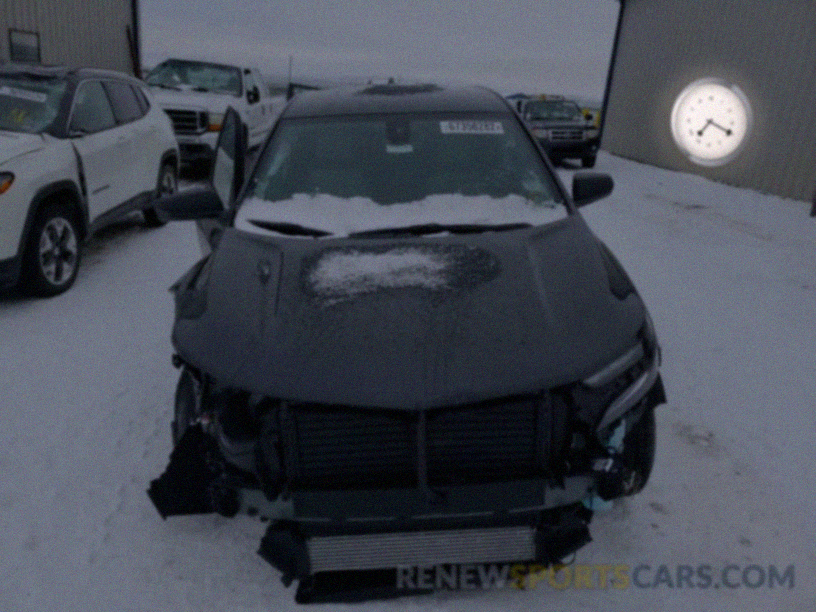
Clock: 7:19
